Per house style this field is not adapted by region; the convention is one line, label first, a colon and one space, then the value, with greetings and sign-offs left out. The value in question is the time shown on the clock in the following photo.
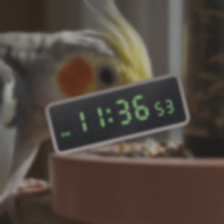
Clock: 11:36:53
